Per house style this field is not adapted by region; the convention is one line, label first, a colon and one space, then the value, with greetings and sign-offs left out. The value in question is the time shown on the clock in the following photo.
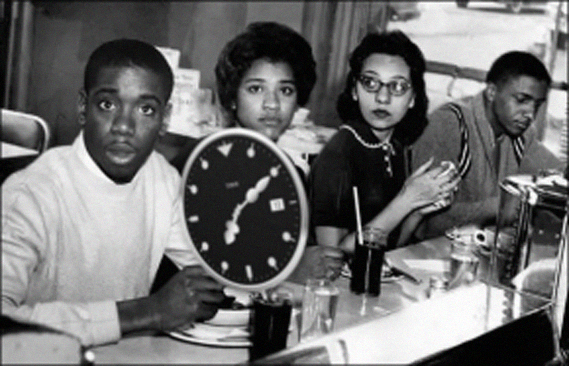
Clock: 7:10
